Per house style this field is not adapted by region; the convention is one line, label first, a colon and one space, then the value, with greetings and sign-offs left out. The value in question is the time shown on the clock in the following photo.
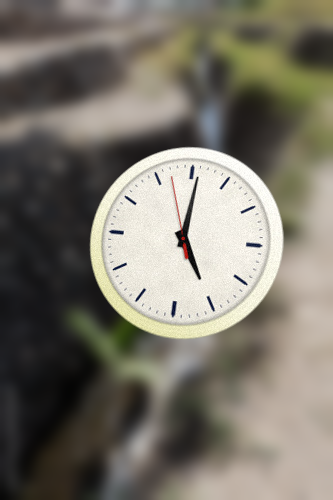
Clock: 5:00:57
